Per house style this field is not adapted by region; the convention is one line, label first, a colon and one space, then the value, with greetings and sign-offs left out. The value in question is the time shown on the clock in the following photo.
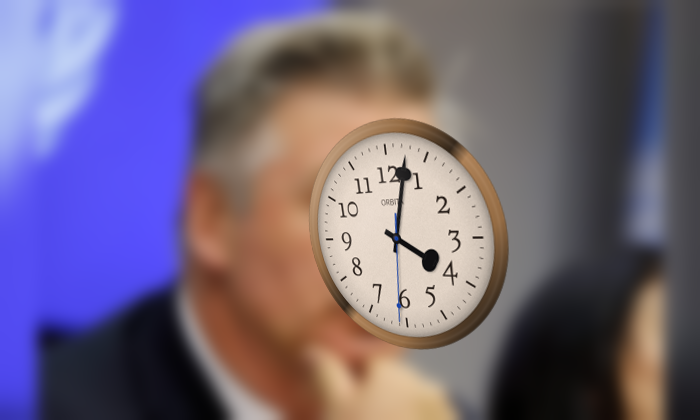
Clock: 4:02:31
